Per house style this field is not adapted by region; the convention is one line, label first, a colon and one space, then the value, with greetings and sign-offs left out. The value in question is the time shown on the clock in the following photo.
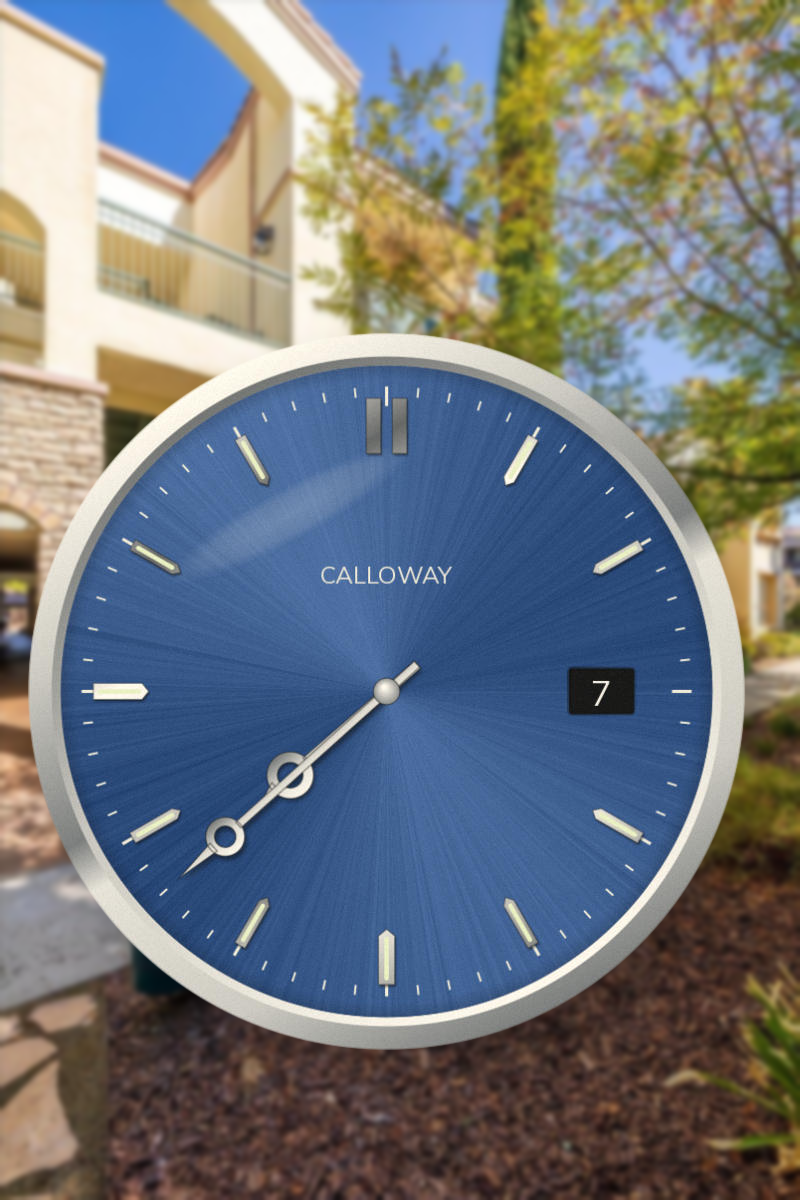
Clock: 7:38
